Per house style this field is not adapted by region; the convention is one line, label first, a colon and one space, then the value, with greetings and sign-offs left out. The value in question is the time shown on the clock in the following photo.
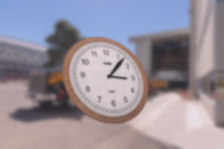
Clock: 3:07
